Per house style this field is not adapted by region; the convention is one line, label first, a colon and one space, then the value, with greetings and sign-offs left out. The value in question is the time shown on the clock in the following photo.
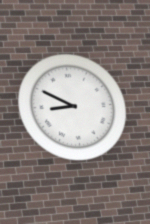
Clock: 8:50
